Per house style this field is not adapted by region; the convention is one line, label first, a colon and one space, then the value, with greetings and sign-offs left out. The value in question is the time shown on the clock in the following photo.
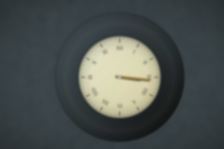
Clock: 3:16
